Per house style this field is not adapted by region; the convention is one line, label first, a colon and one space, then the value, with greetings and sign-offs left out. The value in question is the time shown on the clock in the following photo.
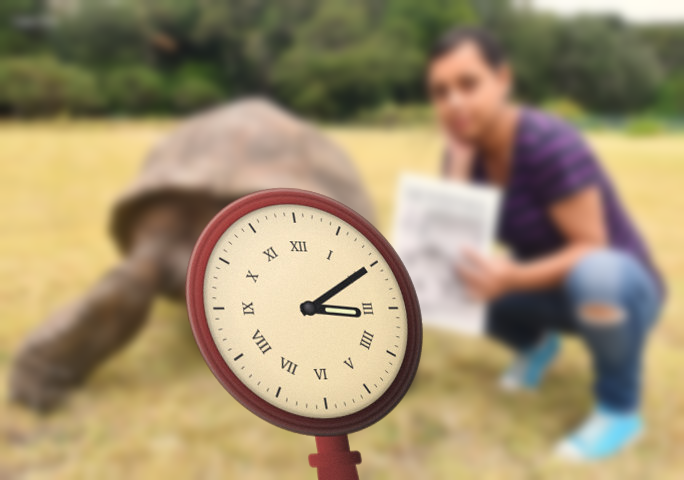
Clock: 3:10
